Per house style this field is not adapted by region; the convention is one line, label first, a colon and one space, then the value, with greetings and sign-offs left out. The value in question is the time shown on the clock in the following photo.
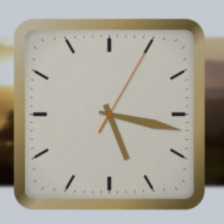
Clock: 5:17:05
